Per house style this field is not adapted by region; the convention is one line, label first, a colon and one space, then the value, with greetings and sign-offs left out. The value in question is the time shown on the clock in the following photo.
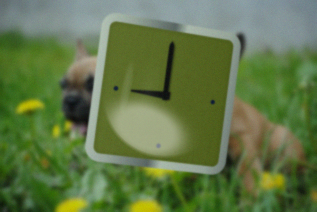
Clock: 9:00
